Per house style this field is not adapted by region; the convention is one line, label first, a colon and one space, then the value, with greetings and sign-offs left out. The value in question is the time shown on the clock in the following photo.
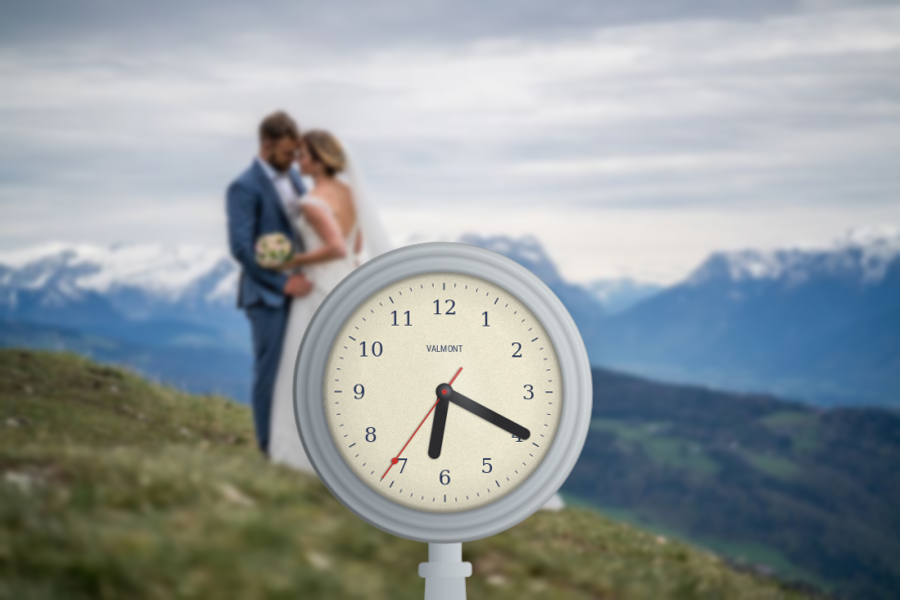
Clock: 6:19:36
